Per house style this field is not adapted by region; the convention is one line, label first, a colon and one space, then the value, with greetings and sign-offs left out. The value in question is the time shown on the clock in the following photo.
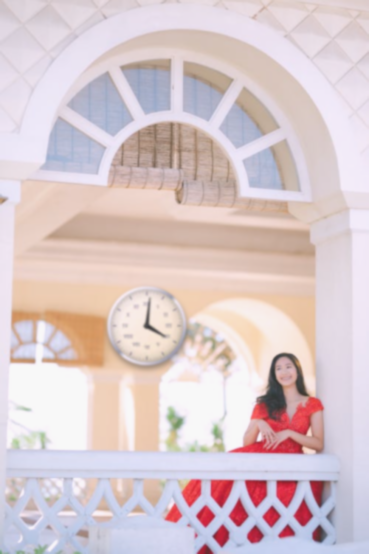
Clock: 4:01
